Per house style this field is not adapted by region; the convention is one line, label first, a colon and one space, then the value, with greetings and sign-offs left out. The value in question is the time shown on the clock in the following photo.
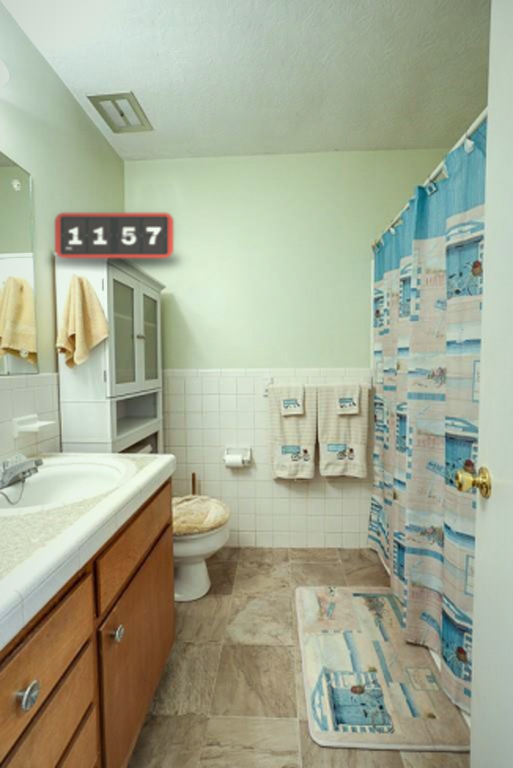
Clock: 11:57
